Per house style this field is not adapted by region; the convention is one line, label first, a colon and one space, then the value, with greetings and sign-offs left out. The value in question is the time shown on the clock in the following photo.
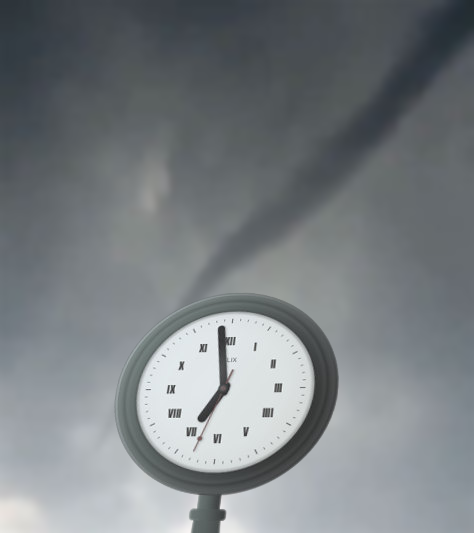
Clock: 6:58:33
